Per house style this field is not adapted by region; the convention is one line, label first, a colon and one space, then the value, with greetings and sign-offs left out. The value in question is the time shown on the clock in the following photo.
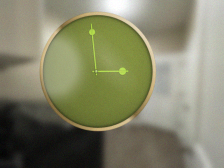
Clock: 2:59
